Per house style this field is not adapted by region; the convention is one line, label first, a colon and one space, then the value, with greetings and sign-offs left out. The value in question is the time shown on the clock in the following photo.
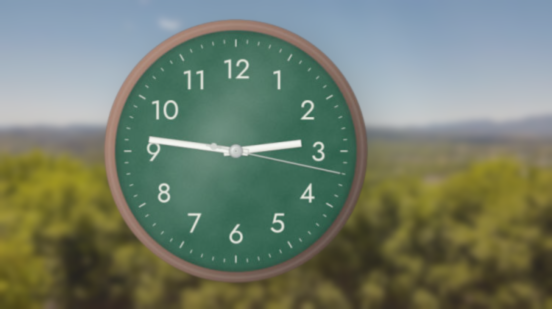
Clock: 2:46:17
